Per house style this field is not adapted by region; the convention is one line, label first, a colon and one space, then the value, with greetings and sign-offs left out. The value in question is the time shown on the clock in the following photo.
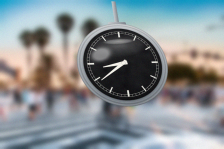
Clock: 8:39
